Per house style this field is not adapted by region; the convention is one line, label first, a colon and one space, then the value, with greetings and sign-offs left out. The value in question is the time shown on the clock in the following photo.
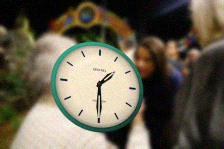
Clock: 1:30
